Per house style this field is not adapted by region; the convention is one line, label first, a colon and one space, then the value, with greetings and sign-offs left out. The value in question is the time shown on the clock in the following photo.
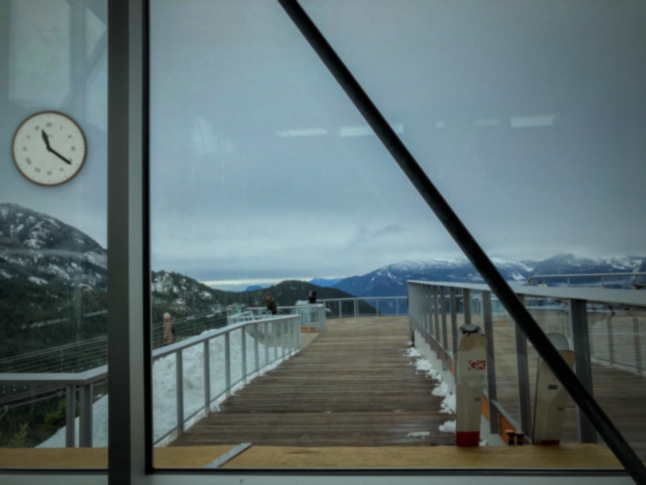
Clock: 11:21
